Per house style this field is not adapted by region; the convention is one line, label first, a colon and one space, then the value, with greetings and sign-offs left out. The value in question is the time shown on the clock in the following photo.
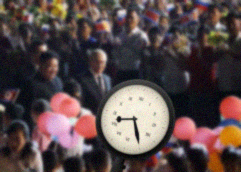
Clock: 8:25
